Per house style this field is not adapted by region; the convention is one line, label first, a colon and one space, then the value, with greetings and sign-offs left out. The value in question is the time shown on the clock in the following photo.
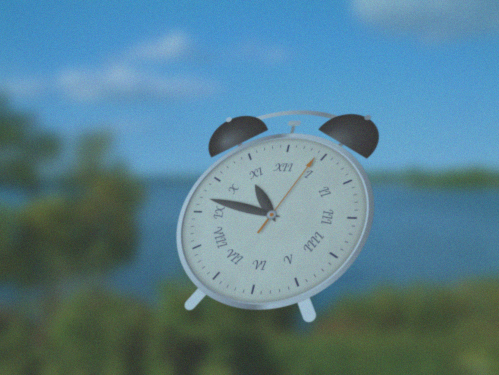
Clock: 10:47:04
